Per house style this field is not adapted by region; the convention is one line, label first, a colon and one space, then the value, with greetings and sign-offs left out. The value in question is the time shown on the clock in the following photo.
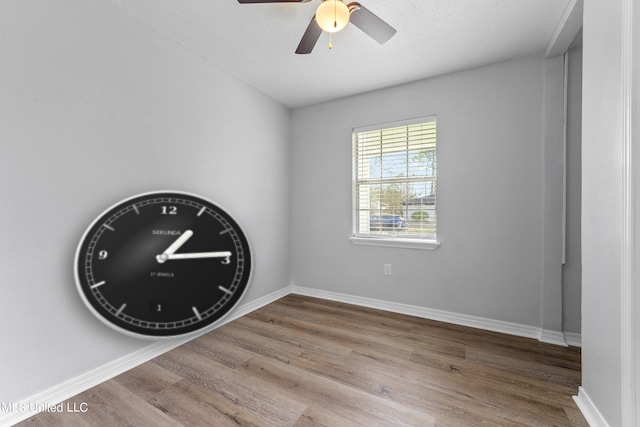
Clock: 1:14
